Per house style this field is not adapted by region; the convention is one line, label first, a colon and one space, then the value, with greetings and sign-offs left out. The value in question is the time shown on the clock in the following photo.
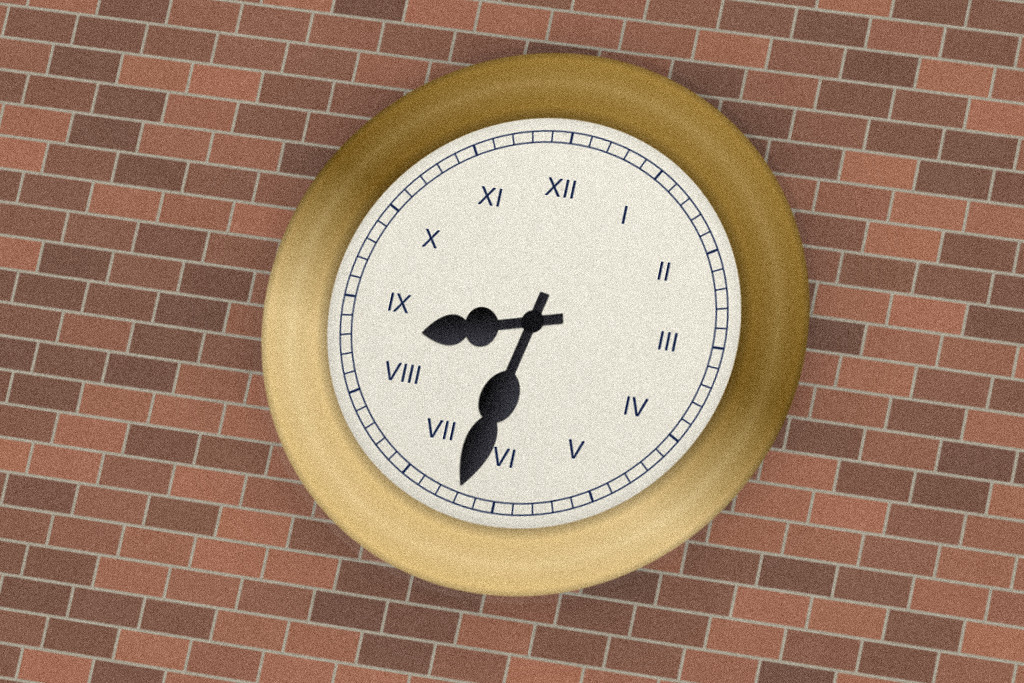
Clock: 8:32
